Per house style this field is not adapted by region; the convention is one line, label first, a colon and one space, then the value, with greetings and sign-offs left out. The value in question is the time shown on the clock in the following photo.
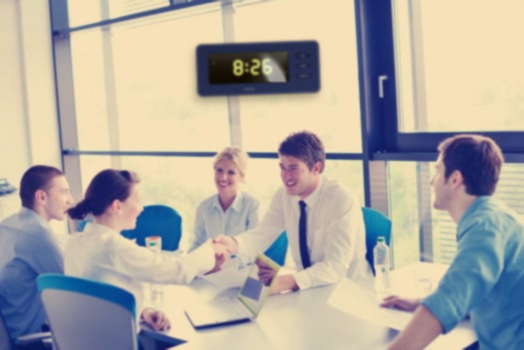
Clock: 8:26
